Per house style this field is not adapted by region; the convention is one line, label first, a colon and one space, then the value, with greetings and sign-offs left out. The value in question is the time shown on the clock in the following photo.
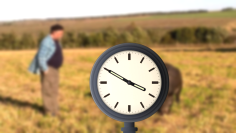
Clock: 3:50
